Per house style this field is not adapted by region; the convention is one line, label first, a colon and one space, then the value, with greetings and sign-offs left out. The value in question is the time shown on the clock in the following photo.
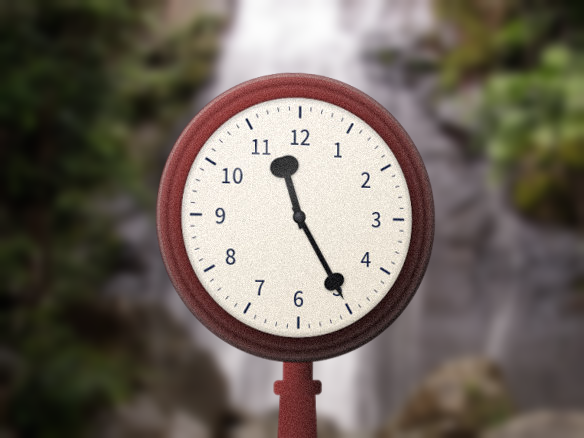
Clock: 11:25
